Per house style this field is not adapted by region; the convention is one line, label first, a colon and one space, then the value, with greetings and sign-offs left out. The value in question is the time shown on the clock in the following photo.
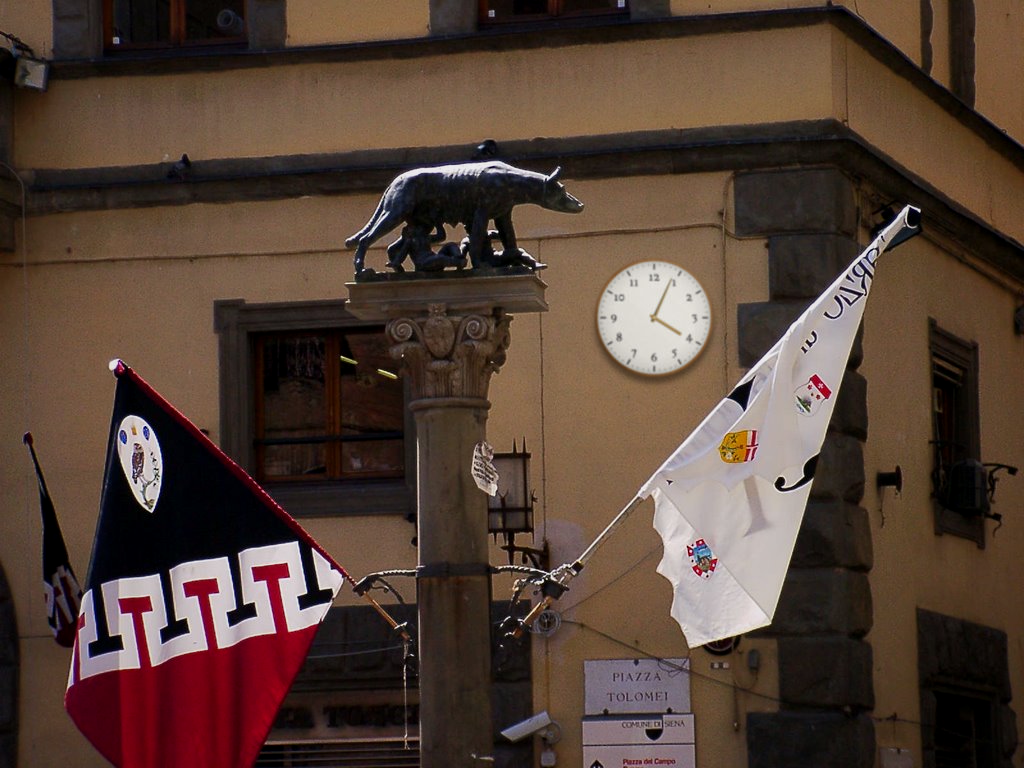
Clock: 4:04
